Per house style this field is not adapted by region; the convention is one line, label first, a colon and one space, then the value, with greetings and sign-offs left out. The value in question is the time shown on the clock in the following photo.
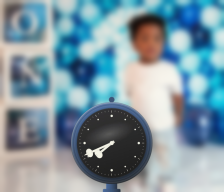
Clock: 7:41
